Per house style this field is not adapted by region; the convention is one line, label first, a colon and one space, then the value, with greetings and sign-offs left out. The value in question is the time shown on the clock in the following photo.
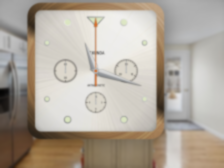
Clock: 11:18
